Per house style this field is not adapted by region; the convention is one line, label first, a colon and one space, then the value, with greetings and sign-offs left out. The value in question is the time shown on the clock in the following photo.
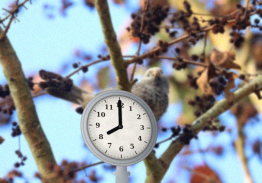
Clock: 8:00
